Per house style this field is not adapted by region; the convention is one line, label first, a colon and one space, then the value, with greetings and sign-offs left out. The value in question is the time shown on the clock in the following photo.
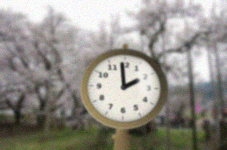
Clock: 1:59
